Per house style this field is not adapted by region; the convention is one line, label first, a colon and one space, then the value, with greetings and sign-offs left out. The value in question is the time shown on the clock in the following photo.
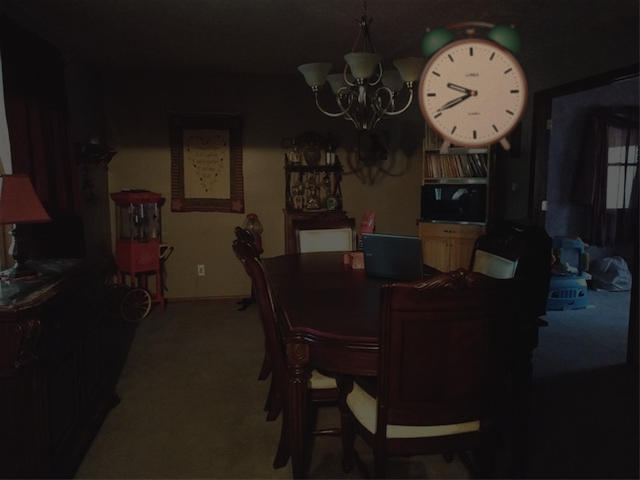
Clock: 9:41
